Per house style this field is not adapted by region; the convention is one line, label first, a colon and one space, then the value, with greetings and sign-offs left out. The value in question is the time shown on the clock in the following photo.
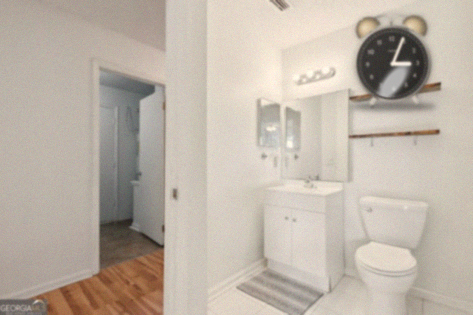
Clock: 3:04
